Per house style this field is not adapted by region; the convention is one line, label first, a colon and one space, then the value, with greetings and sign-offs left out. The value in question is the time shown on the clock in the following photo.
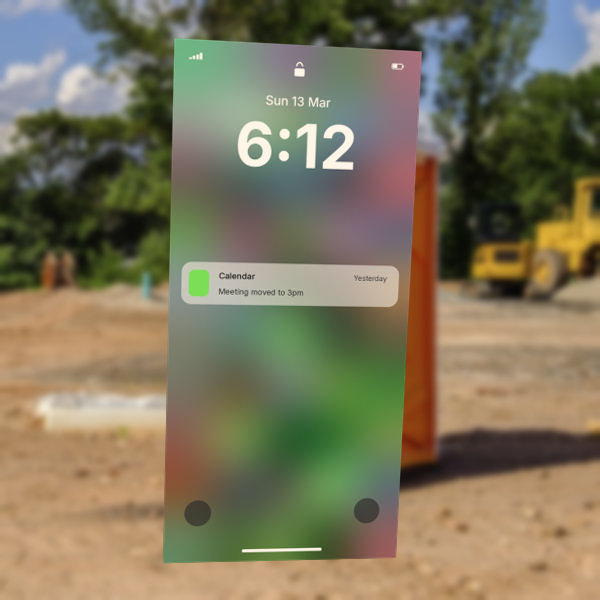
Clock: 6:12
